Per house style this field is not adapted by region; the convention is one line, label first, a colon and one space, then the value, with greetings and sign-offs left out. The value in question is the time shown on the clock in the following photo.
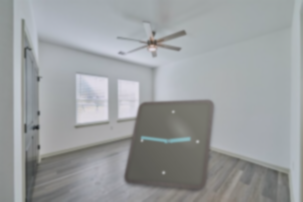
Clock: 2:46
